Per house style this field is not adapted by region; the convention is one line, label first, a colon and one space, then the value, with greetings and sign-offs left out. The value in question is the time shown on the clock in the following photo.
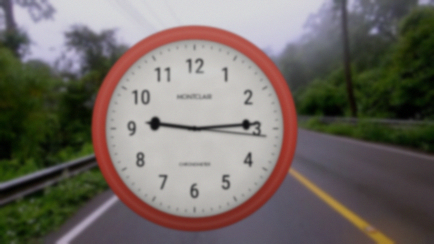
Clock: 9:14:16
